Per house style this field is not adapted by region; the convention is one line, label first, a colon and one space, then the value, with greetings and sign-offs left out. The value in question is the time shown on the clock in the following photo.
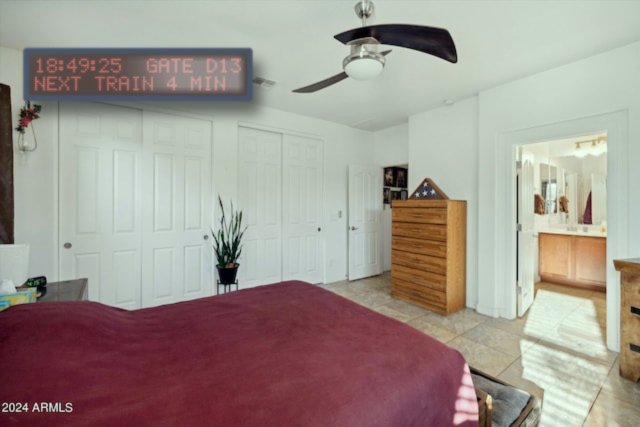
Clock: 18:49:25
